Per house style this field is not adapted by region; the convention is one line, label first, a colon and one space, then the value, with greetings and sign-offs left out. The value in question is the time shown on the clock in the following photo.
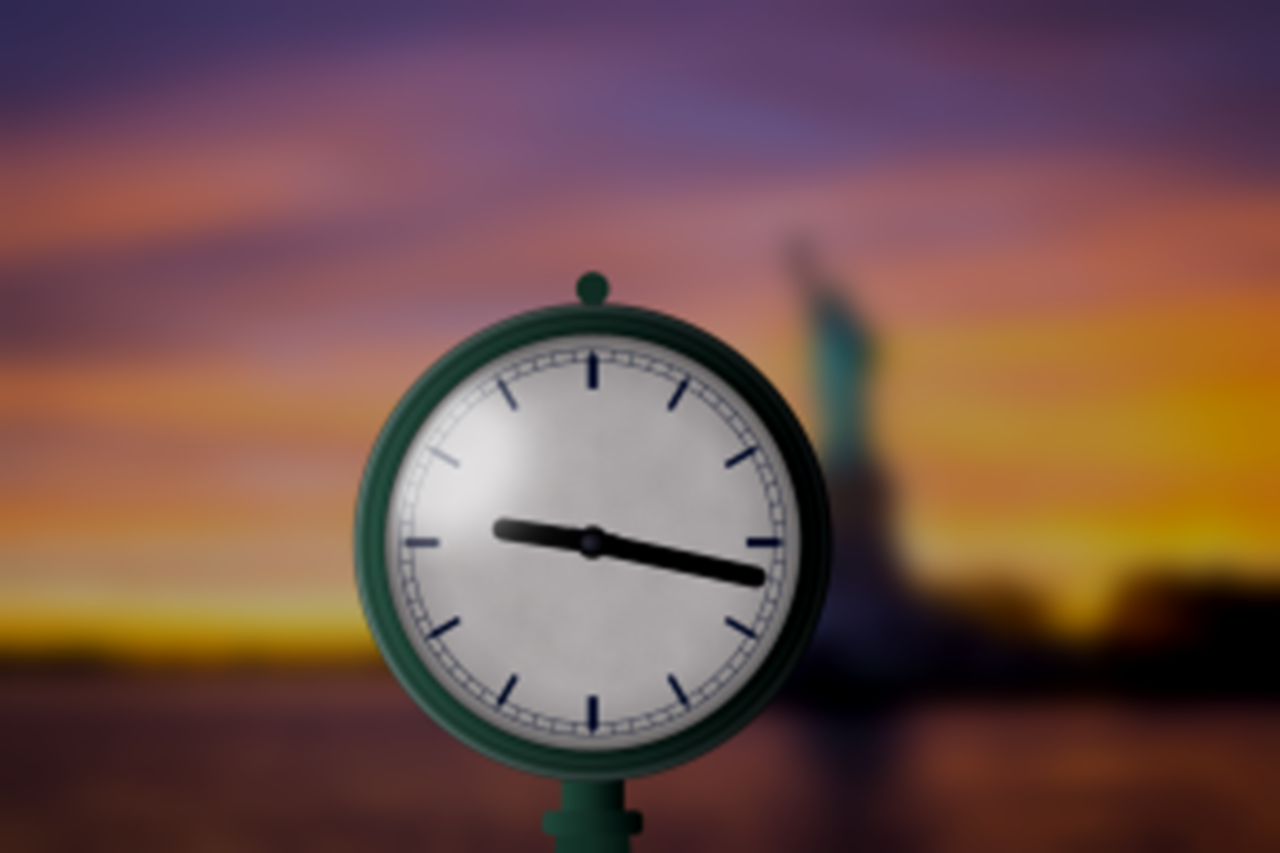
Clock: 9:17
